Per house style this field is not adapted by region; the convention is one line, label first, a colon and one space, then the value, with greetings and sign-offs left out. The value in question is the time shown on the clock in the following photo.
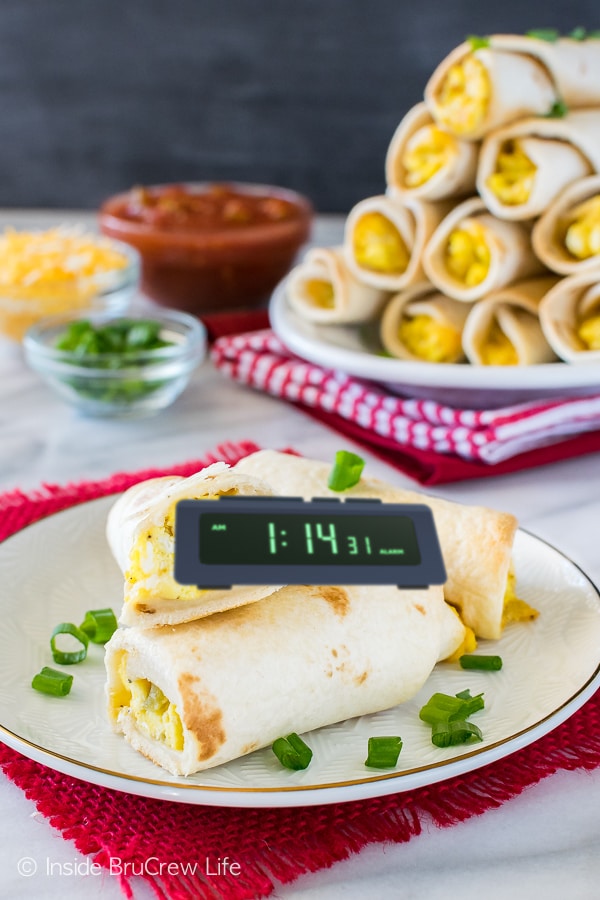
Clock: 1:14:31
